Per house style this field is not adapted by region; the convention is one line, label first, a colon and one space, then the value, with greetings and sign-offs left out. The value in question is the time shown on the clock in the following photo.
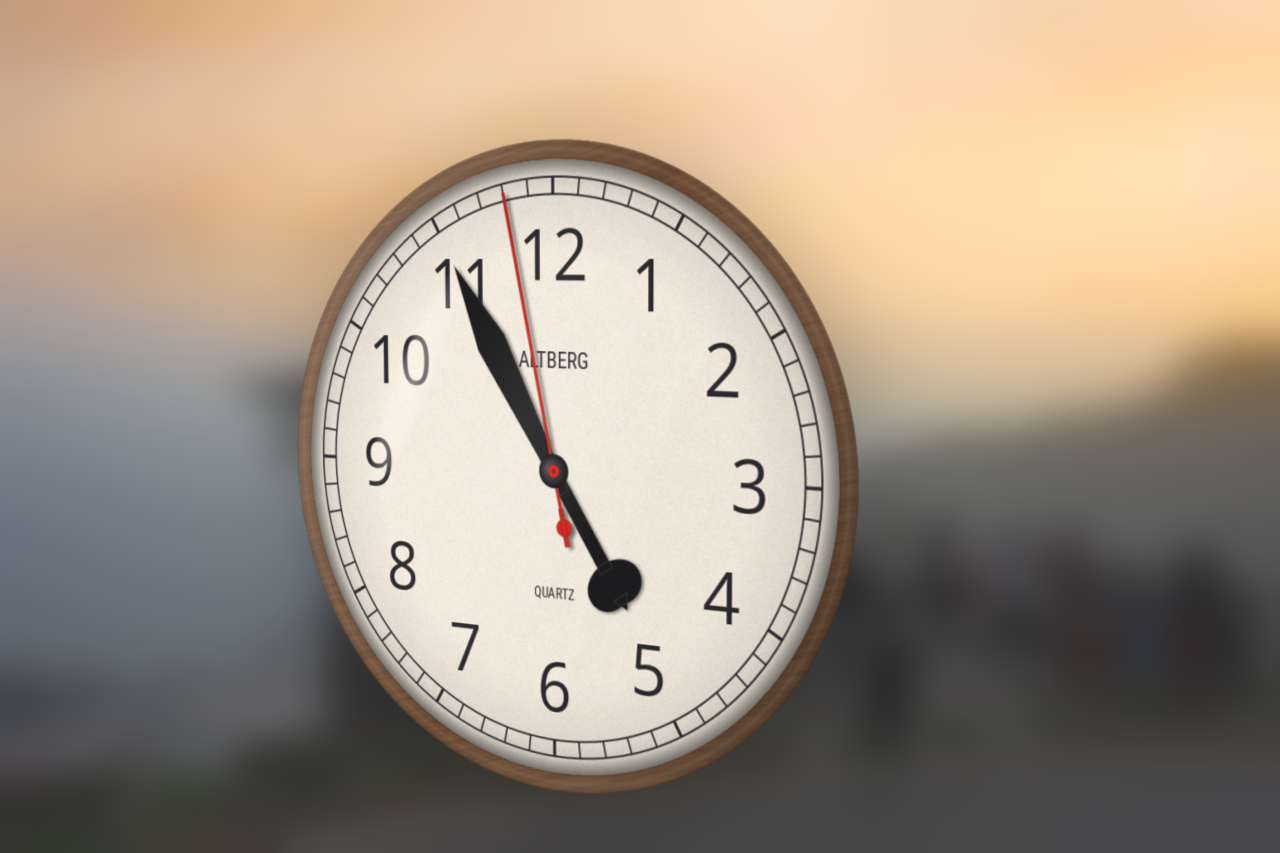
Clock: 4:54:58
